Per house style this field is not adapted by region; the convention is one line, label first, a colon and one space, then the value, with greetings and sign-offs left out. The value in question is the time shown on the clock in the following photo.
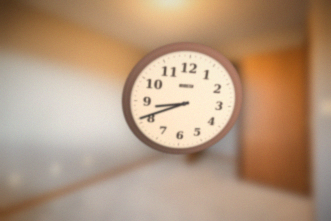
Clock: 8:41
